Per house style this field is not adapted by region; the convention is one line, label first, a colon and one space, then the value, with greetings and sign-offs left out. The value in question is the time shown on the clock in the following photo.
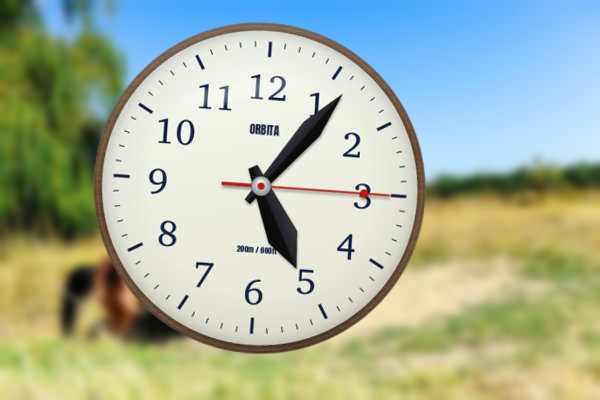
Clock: 5:06:15
